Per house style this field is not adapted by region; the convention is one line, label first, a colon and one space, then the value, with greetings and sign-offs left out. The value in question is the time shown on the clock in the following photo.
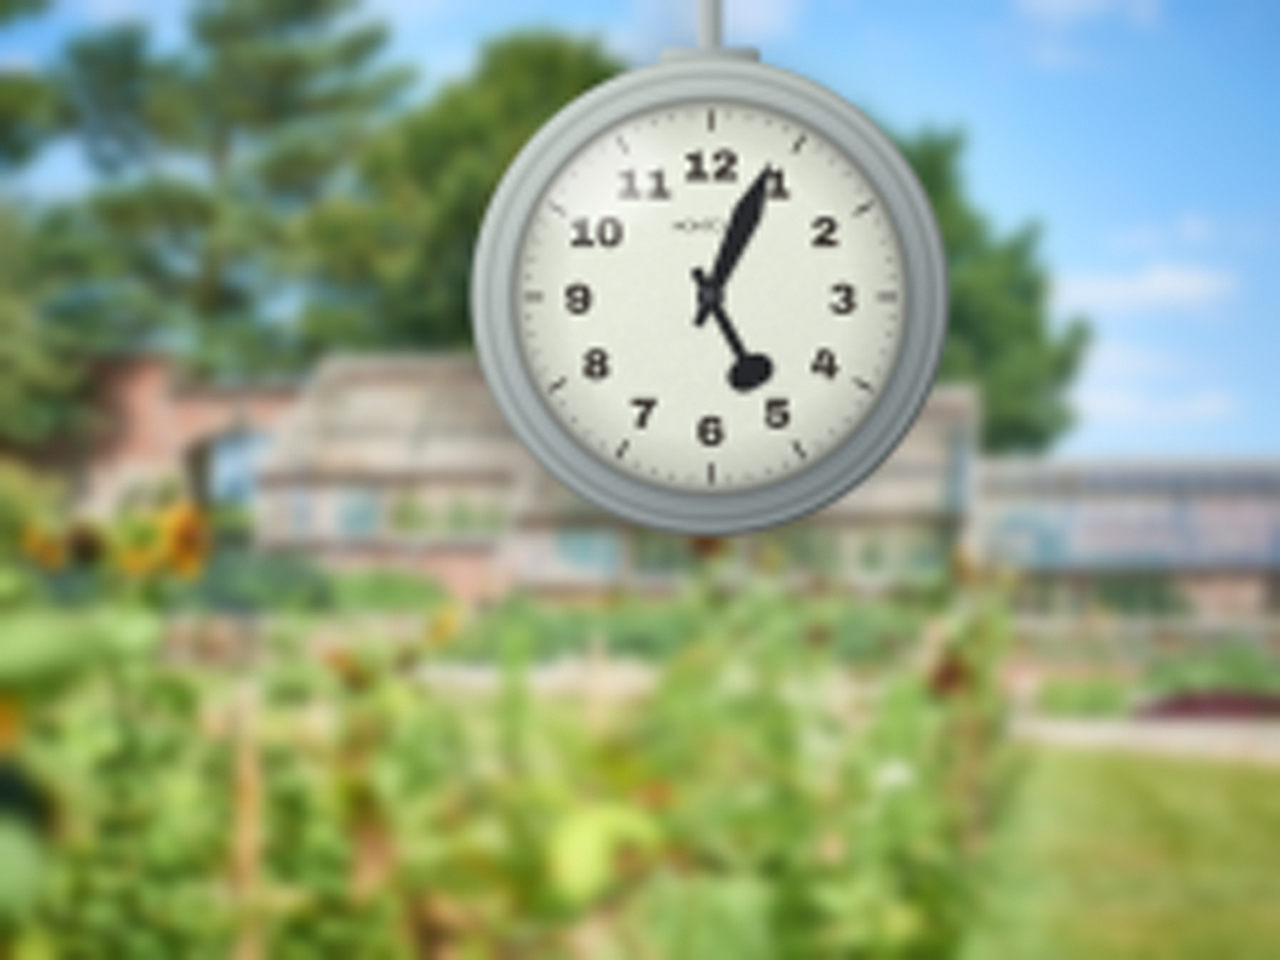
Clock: 5:04
